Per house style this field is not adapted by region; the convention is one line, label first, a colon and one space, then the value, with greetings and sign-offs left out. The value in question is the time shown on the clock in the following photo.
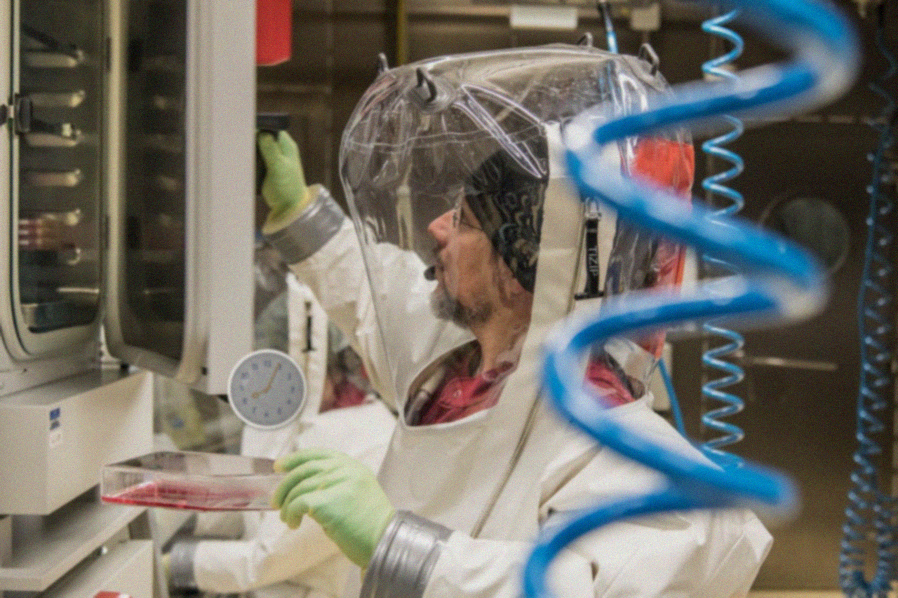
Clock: 8:04
